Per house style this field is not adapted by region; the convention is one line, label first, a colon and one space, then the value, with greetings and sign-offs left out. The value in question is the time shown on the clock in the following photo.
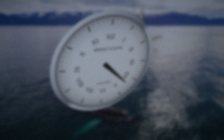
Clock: 4:22
